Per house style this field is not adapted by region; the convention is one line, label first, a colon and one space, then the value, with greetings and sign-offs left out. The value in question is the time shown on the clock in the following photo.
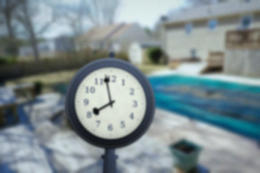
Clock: 7:58
